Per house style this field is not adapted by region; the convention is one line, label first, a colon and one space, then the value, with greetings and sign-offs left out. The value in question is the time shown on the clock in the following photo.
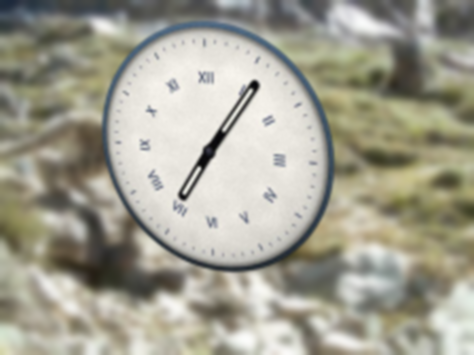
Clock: 7:06
